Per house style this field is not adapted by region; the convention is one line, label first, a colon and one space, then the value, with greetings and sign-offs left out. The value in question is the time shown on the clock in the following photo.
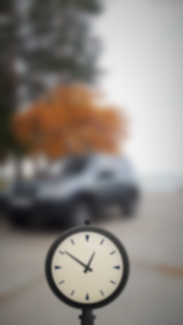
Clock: 12:51
